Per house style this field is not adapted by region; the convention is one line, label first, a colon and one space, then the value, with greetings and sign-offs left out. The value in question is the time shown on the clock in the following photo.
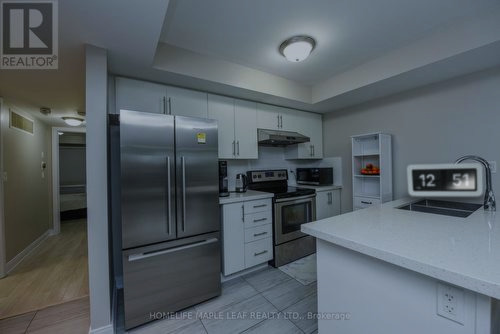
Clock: 12:51
